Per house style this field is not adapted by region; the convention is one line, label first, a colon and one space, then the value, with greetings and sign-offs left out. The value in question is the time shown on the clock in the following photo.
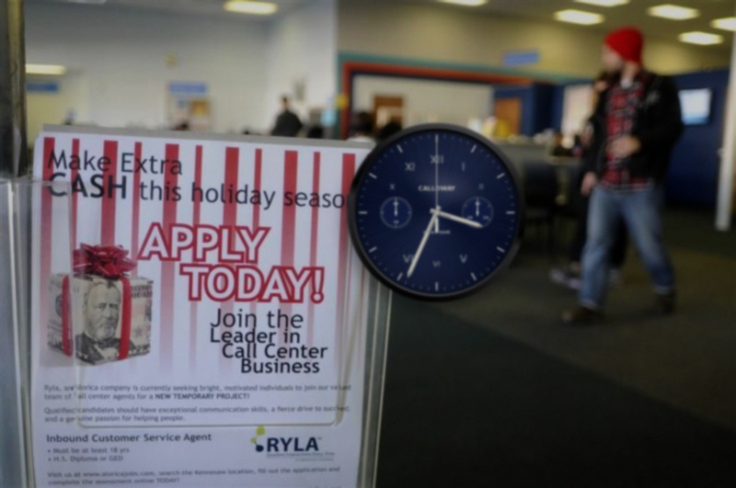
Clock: 3:34
